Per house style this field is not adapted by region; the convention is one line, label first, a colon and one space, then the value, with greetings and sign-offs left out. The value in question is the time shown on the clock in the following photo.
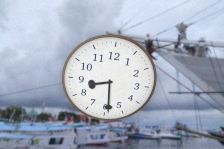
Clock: 8:29
